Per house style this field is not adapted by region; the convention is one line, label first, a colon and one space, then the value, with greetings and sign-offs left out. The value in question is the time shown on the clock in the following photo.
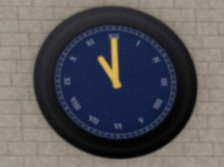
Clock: 11:00
